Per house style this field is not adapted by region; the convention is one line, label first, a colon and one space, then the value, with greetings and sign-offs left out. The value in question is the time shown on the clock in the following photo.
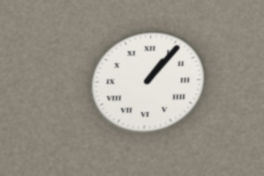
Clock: 1:06
